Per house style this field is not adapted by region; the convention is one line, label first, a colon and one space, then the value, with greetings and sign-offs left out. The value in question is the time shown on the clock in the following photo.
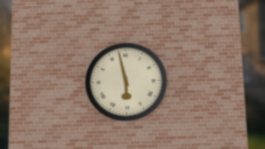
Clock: 5:58
